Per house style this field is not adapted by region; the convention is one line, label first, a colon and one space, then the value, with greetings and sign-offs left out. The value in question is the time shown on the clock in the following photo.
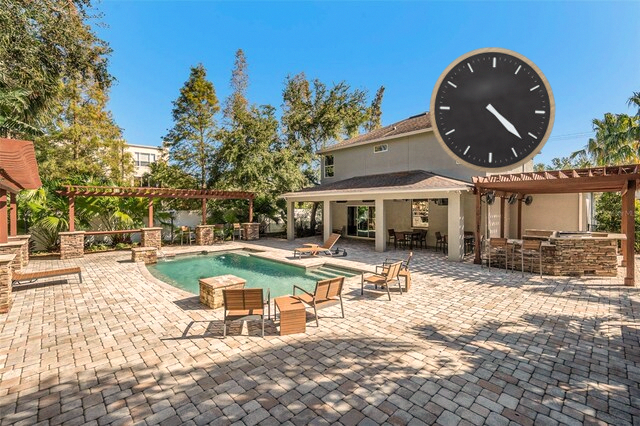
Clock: 4:22
